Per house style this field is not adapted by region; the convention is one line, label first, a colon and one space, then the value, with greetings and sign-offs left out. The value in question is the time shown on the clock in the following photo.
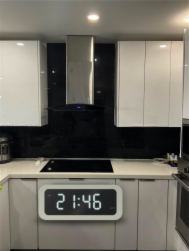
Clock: 21:46
